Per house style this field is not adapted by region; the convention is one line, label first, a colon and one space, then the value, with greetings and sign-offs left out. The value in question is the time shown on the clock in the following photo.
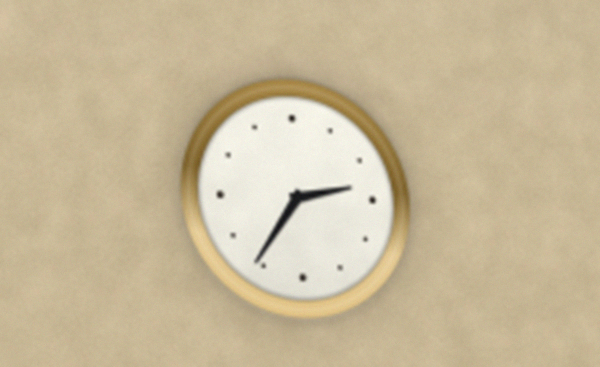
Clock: 2:36
